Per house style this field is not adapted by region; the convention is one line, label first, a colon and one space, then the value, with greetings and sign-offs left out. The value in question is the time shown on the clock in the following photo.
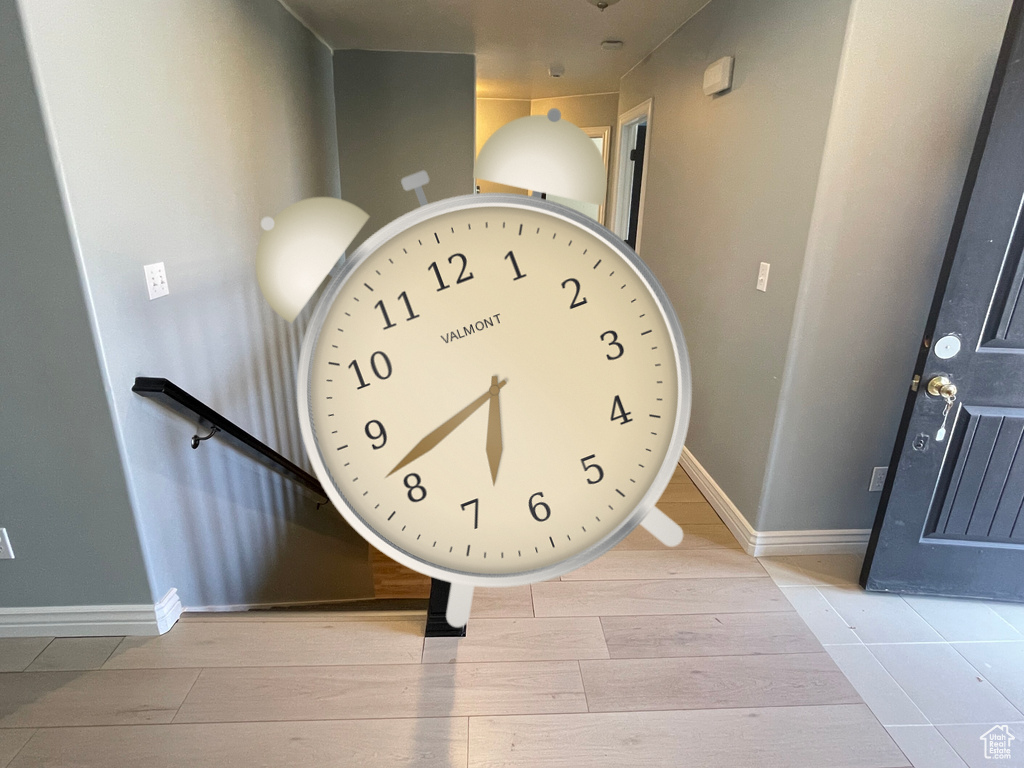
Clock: 6:42
